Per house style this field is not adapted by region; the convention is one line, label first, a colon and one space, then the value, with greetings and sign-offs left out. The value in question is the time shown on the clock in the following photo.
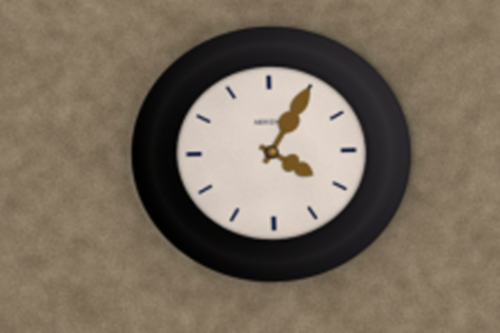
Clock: 4:05
